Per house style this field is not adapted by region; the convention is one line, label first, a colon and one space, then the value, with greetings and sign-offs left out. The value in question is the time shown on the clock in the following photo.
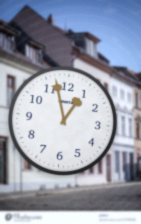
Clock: 12:57
